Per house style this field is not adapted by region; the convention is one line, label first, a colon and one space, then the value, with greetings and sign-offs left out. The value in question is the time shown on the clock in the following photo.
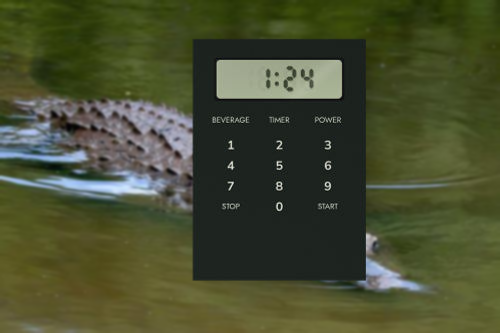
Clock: 1:24
